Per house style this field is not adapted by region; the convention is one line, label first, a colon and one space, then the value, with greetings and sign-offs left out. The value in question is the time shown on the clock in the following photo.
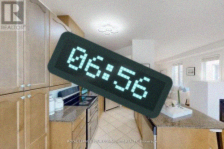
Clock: 6:56
